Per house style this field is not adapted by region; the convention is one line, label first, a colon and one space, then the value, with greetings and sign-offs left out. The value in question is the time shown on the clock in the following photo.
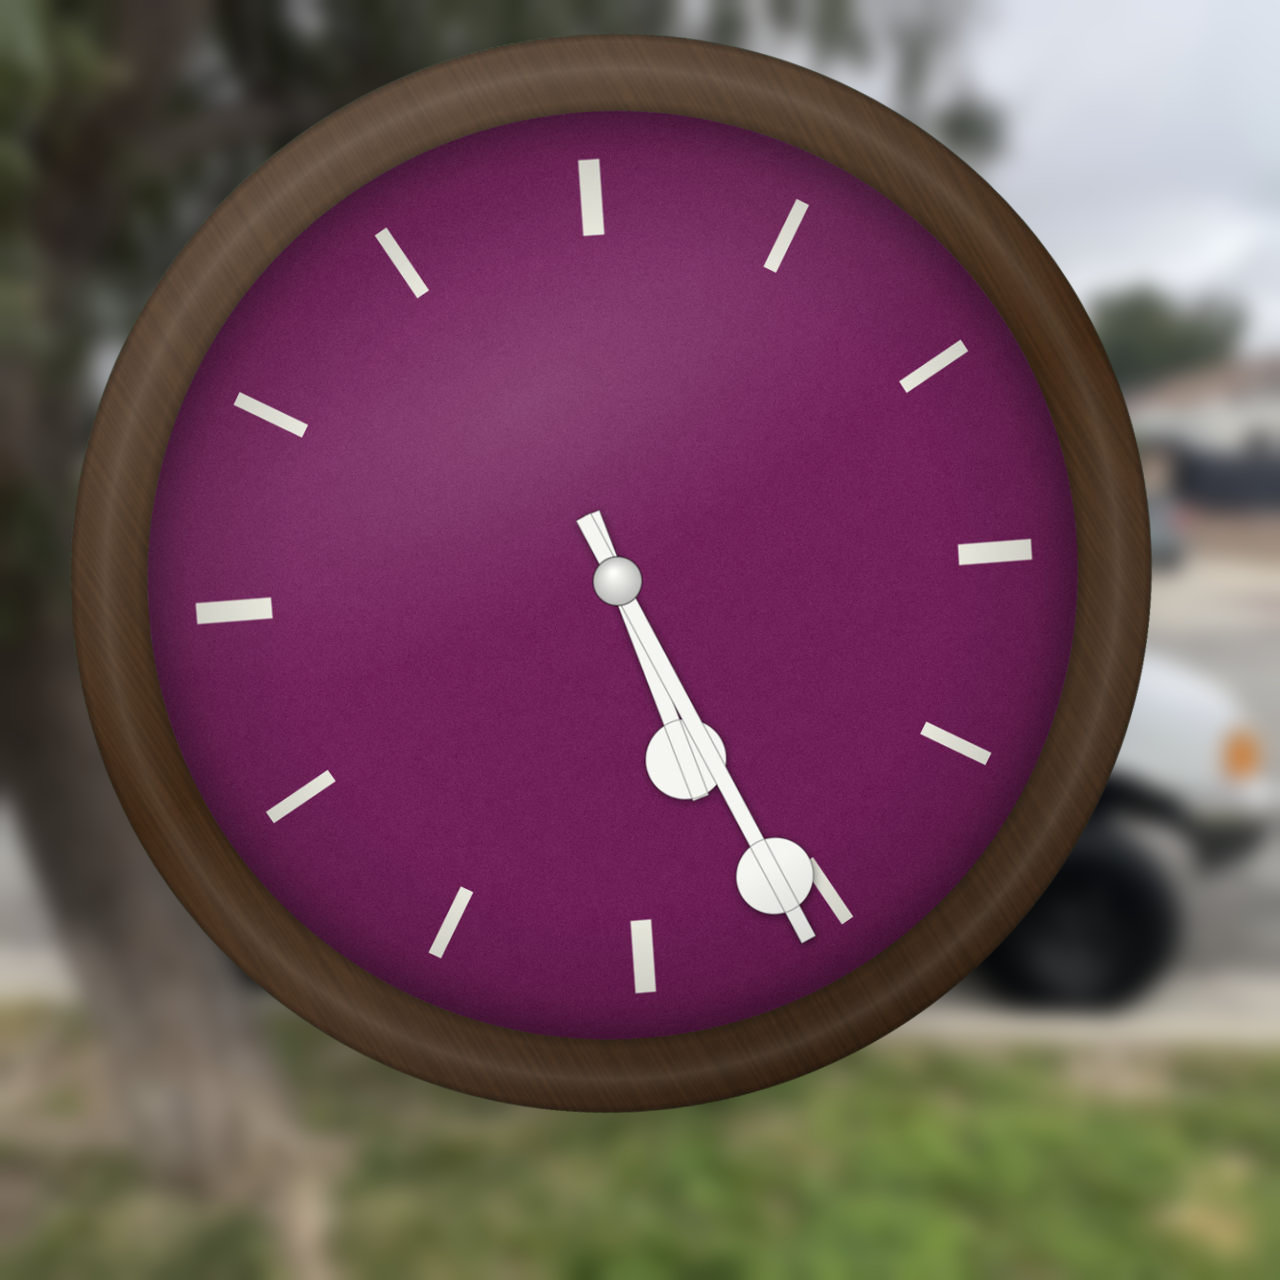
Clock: 5:26
